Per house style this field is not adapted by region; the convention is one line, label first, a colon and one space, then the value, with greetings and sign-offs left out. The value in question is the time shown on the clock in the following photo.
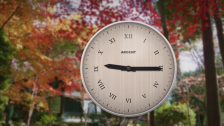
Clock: 9:15
